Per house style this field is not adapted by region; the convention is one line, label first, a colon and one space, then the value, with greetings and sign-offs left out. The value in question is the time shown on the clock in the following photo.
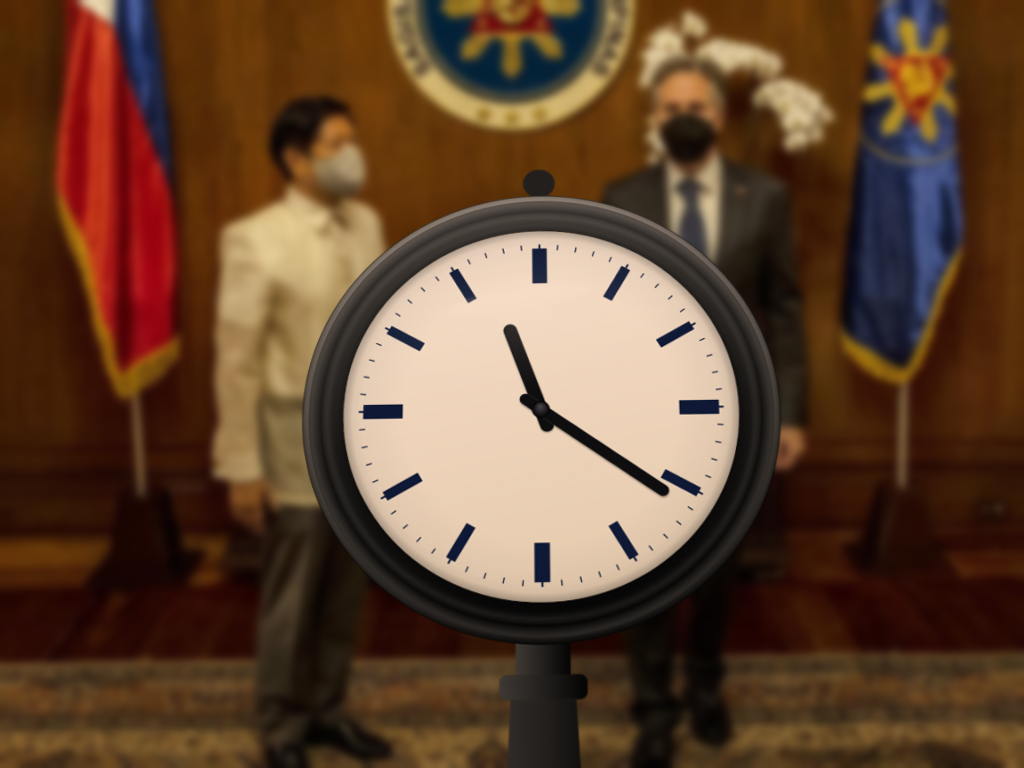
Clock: 11:21
